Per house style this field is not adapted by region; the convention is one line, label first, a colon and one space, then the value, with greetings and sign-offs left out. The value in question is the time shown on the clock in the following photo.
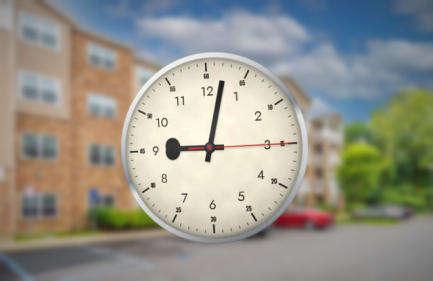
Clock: 9:02:15
